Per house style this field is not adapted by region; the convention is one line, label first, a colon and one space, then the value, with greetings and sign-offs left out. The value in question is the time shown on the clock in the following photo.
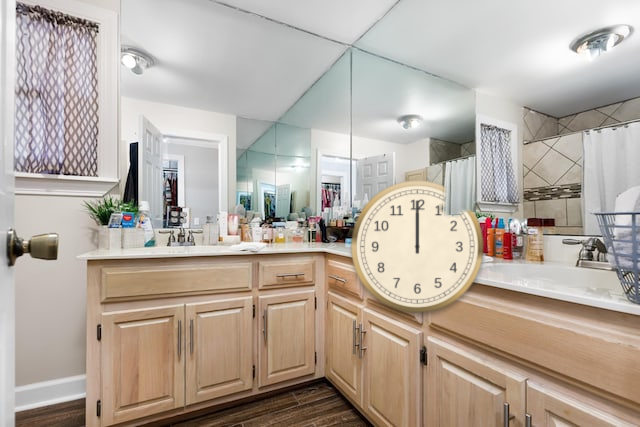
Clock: 12:00
